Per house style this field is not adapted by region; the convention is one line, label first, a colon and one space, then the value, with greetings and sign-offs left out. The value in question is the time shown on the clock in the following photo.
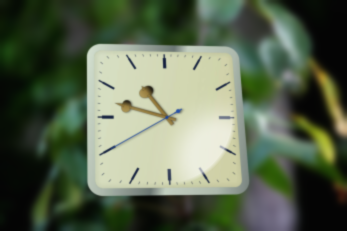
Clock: 10:47:40
